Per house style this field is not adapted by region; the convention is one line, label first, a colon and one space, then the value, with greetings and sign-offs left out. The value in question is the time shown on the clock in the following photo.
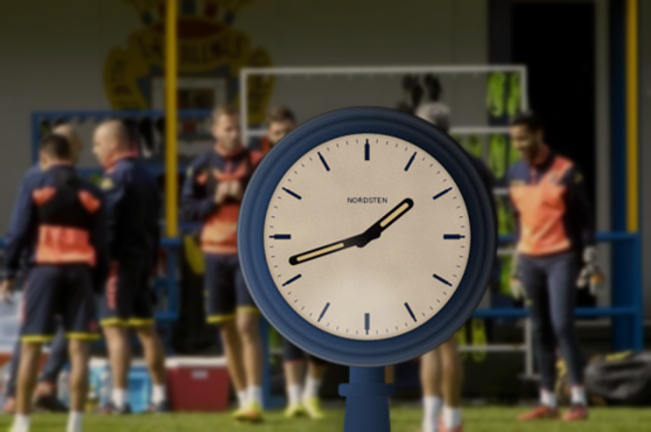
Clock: 1:42
